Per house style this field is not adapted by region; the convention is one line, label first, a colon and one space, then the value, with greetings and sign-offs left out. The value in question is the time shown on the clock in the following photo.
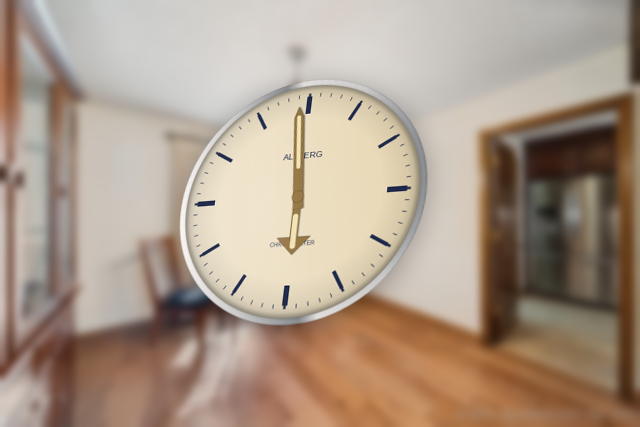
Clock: 5:59
